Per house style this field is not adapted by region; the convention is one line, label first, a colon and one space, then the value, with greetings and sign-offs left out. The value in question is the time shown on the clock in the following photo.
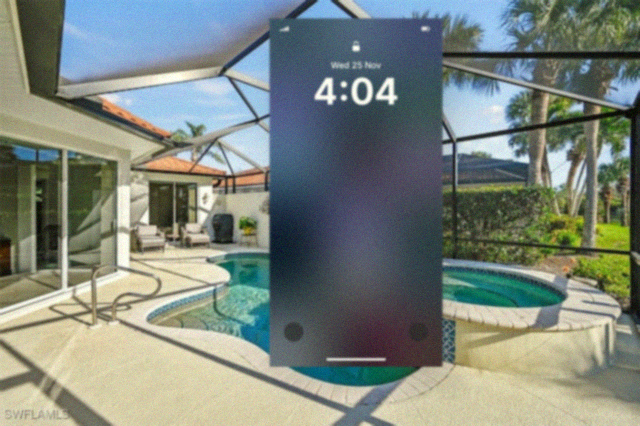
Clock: 4:04
